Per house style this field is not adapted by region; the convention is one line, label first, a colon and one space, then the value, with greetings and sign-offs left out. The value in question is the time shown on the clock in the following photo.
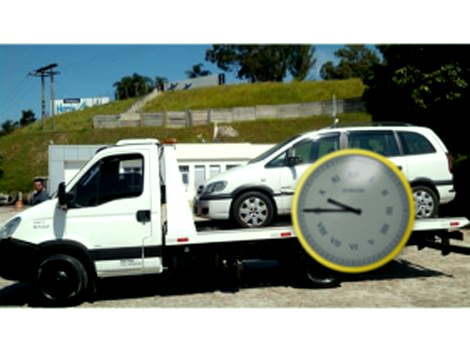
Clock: 9:45
